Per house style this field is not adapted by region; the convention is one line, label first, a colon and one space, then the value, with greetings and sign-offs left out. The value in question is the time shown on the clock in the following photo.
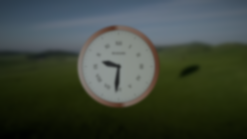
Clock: 9:31
